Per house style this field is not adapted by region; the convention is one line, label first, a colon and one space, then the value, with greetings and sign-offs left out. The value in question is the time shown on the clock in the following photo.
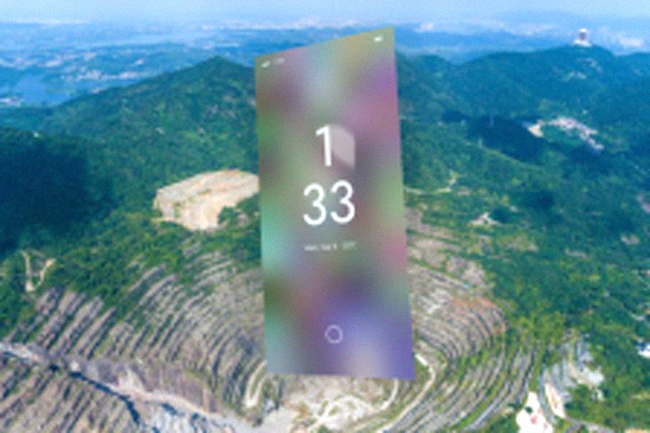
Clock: 1:33
